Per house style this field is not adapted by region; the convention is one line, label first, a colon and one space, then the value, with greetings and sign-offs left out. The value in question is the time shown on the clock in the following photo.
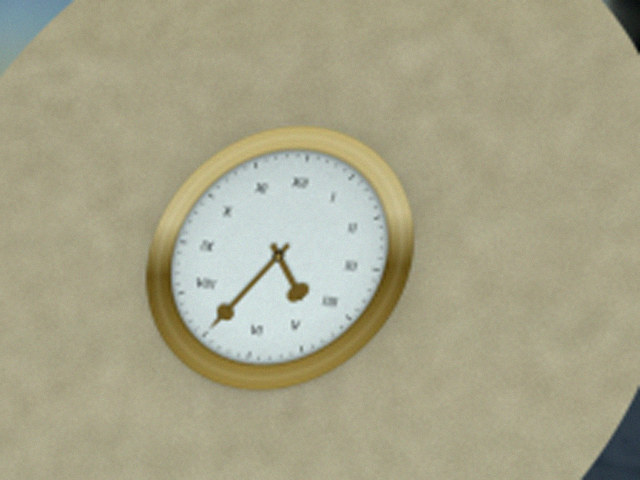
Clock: 4:35
